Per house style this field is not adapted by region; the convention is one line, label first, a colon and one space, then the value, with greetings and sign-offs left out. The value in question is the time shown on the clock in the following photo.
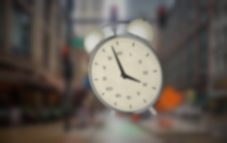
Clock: 3:58
